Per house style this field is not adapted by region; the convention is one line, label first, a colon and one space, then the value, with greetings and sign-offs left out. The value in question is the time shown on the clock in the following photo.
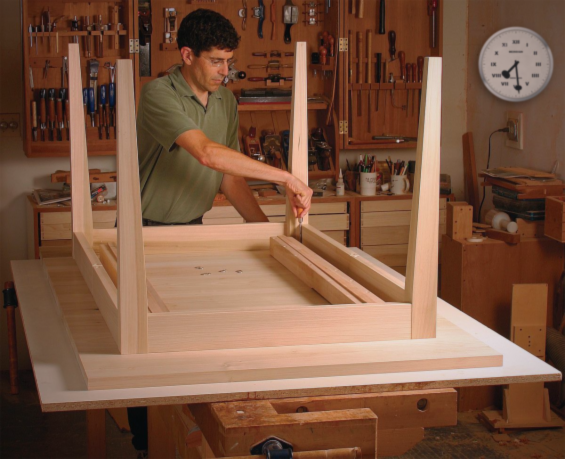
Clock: 7:29
